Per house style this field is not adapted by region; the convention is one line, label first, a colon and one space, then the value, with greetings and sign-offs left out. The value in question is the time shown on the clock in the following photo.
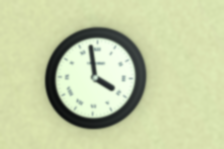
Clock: 3:58
